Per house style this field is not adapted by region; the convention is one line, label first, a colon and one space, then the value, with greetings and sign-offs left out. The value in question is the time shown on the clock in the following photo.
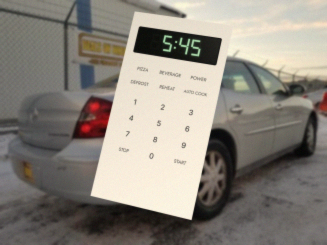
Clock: 5:45
